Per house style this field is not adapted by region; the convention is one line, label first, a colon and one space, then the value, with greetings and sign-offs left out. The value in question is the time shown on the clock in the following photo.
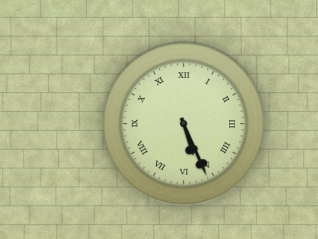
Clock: 5:26
